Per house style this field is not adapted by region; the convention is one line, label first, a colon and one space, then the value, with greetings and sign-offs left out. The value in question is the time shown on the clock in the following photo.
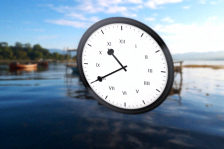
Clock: 10:40
